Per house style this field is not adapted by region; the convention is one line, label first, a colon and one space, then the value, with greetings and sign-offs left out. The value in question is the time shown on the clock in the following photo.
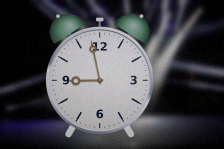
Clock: 8:58
